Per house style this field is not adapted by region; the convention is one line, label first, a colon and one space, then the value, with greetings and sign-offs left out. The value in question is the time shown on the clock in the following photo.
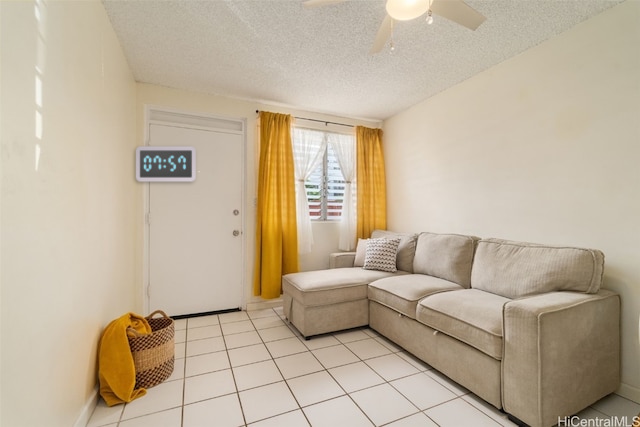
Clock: 7:57
